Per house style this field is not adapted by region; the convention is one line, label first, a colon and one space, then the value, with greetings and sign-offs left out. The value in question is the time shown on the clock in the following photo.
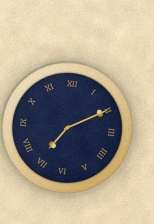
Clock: 7:10
